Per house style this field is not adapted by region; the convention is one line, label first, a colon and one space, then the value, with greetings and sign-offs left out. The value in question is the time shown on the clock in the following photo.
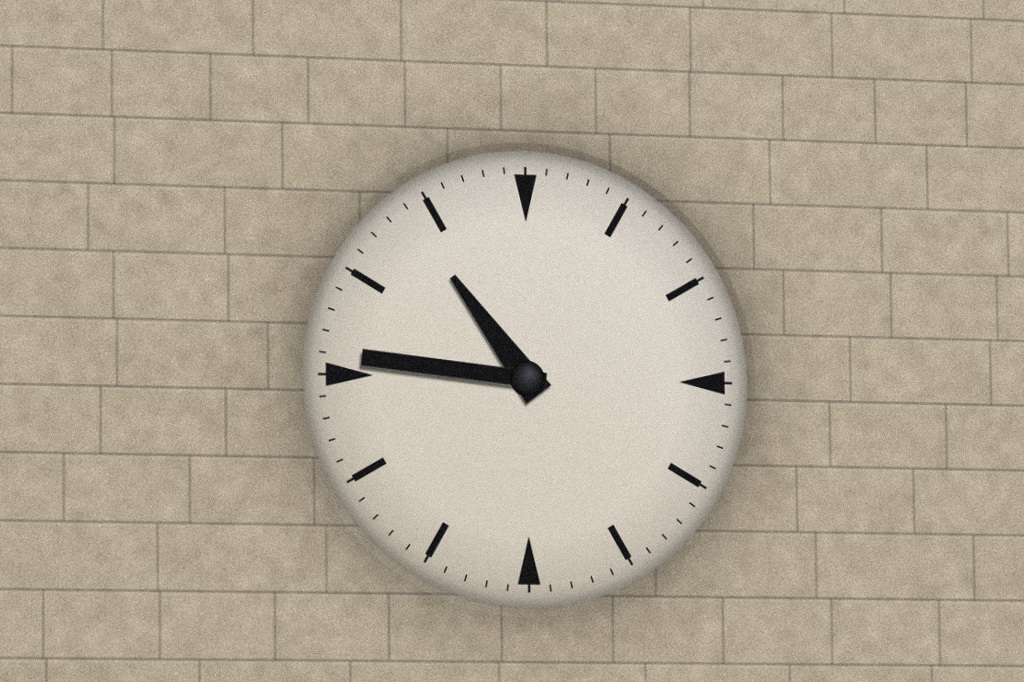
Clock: 10:46
